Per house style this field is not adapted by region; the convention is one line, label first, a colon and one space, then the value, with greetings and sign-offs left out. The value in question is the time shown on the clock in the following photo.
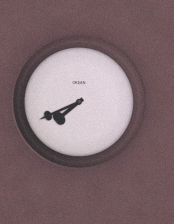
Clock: 7:41
